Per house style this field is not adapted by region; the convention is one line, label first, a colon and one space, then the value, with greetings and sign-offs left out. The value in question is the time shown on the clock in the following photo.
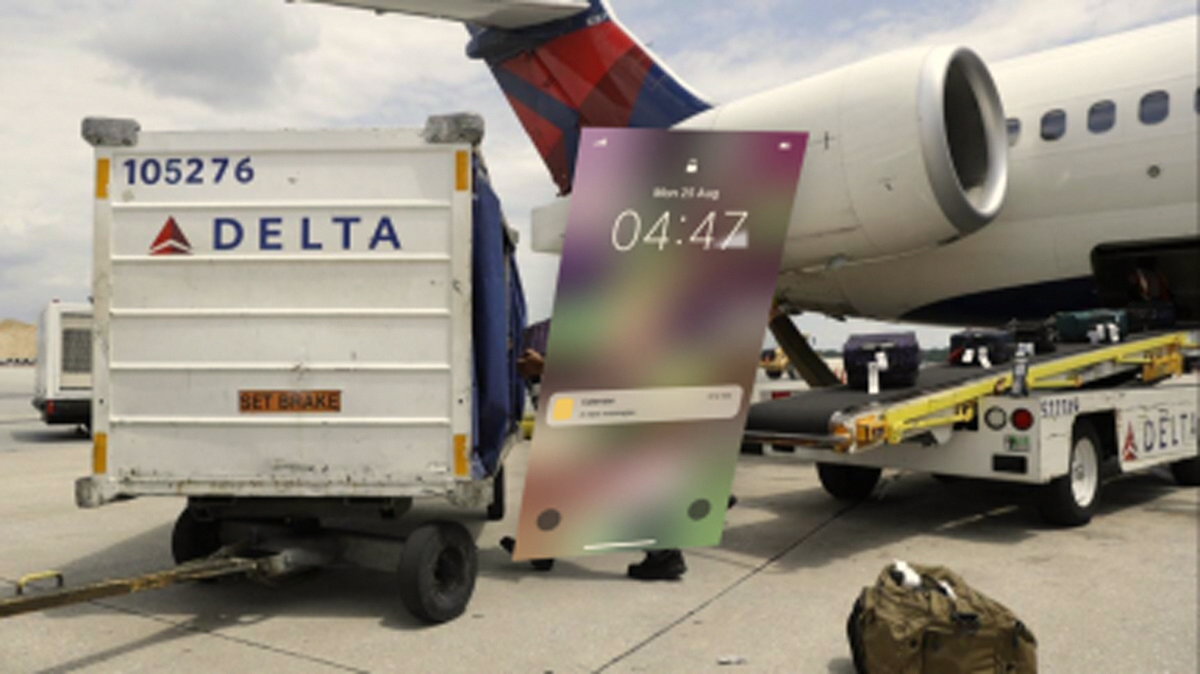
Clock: 4:47
